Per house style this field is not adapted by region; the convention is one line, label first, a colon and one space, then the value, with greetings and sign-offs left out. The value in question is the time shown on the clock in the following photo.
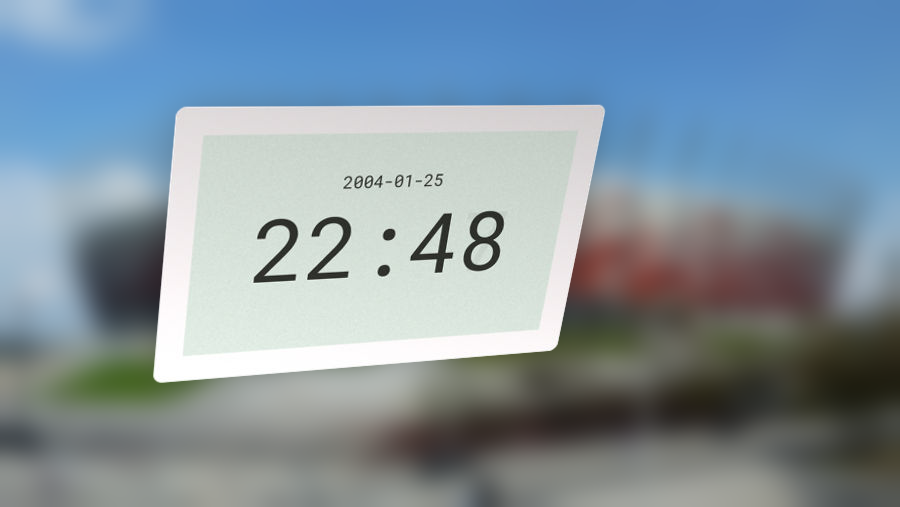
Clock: 22:48
